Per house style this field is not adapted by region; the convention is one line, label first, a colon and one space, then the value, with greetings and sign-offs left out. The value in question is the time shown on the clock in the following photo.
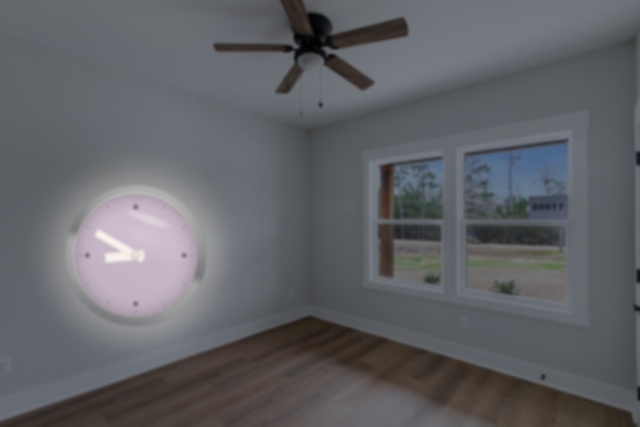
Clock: 8:50
